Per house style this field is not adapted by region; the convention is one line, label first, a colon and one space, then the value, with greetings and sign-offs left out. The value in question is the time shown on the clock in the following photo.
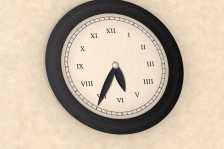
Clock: 5:35
